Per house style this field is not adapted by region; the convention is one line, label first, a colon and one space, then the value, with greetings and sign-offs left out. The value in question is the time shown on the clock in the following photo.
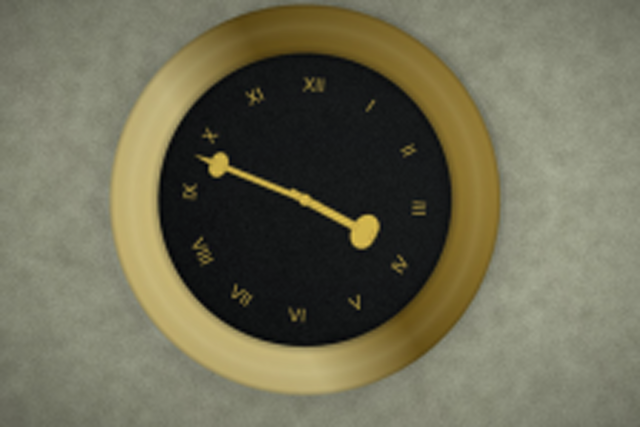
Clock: 3:48
